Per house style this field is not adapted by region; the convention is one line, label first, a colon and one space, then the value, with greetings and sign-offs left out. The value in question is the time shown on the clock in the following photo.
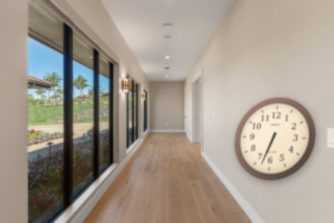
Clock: 6:33
